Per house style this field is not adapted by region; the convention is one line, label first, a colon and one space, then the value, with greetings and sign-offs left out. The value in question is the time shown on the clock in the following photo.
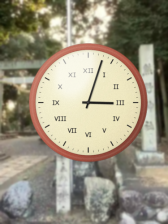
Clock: 3:03
